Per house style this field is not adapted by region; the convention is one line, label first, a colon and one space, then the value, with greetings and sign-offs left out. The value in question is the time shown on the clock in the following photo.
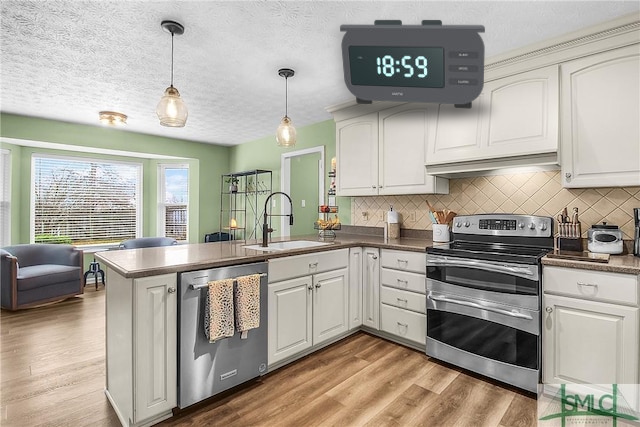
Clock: 18:59
